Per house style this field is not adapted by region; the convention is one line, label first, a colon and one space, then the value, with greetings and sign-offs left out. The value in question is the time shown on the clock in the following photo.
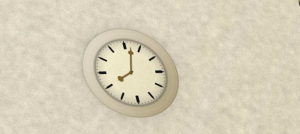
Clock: 8:02
